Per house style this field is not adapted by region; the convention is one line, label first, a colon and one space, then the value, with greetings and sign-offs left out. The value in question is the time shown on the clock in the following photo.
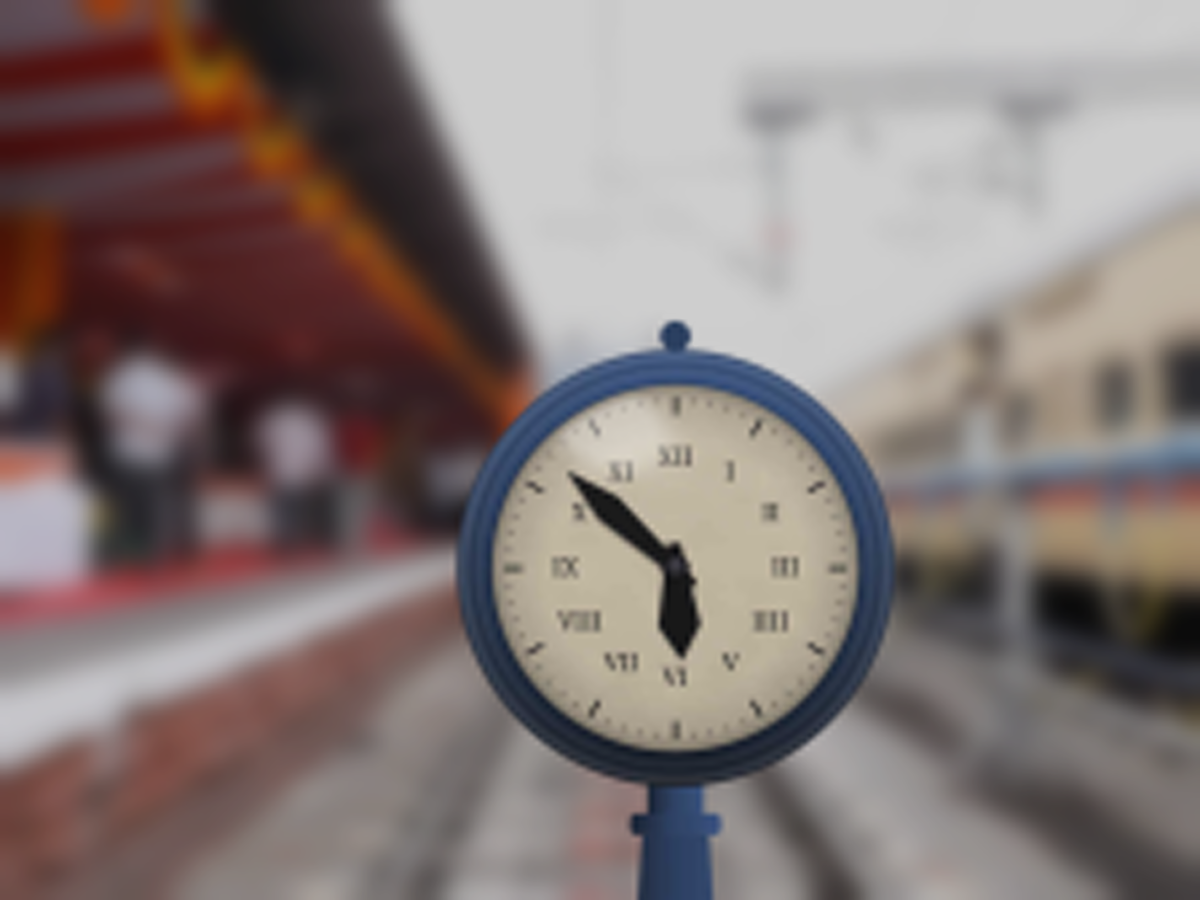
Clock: 5:52
